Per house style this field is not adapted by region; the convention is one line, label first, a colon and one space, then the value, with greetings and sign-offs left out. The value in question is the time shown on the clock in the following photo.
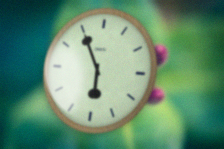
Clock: 5:55
